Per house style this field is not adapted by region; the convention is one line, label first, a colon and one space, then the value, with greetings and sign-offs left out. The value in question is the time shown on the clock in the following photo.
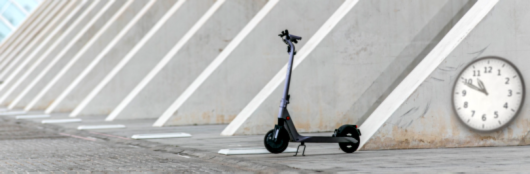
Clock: 10:49
